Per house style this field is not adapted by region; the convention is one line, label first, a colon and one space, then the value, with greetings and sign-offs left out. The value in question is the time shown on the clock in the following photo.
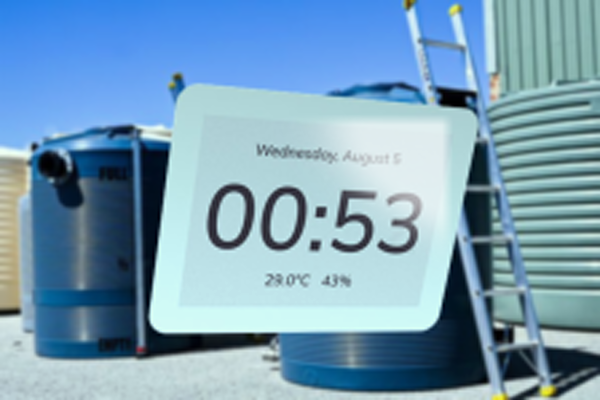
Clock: 0:53
